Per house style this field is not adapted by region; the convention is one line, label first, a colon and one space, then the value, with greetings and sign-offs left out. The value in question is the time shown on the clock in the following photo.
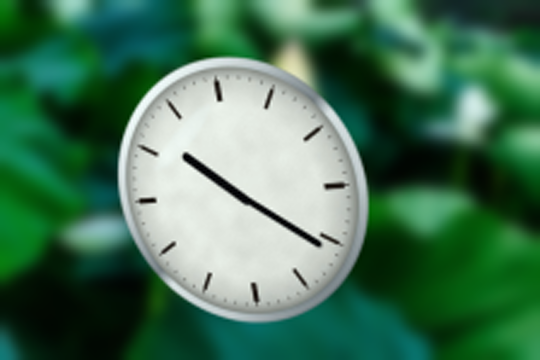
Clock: 10:21
